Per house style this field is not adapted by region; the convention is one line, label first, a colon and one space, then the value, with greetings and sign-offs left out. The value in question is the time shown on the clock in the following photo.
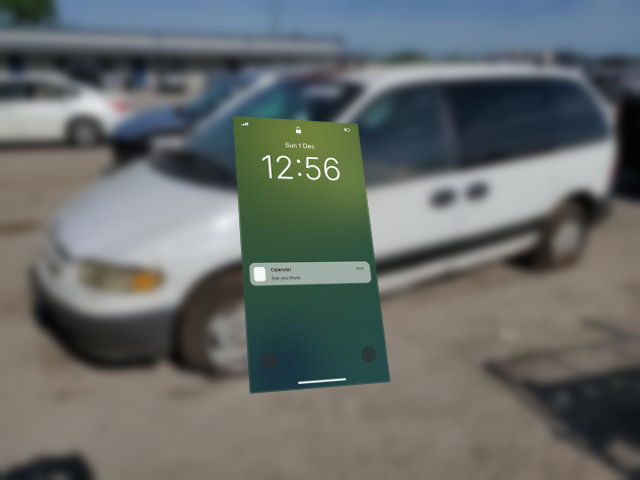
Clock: 12:56
